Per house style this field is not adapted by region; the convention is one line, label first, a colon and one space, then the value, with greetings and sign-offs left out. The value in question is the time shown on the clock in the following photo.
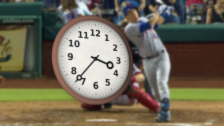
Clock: 3:37
